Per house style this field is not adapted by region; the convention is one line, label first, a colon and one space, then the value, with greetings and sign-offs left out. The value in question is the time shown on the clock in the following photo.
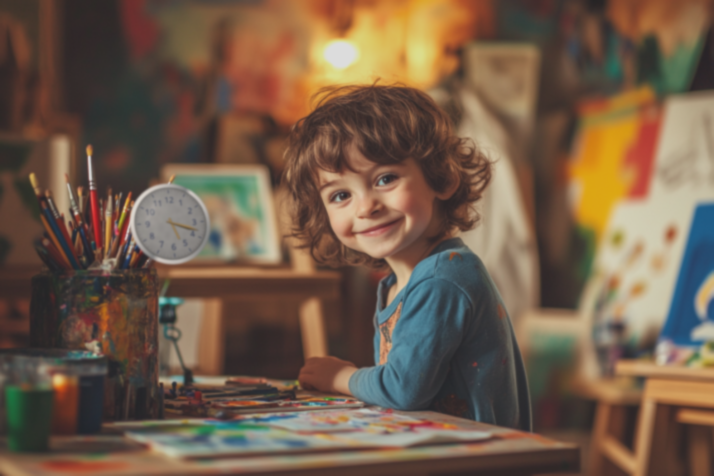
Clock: 5:18
